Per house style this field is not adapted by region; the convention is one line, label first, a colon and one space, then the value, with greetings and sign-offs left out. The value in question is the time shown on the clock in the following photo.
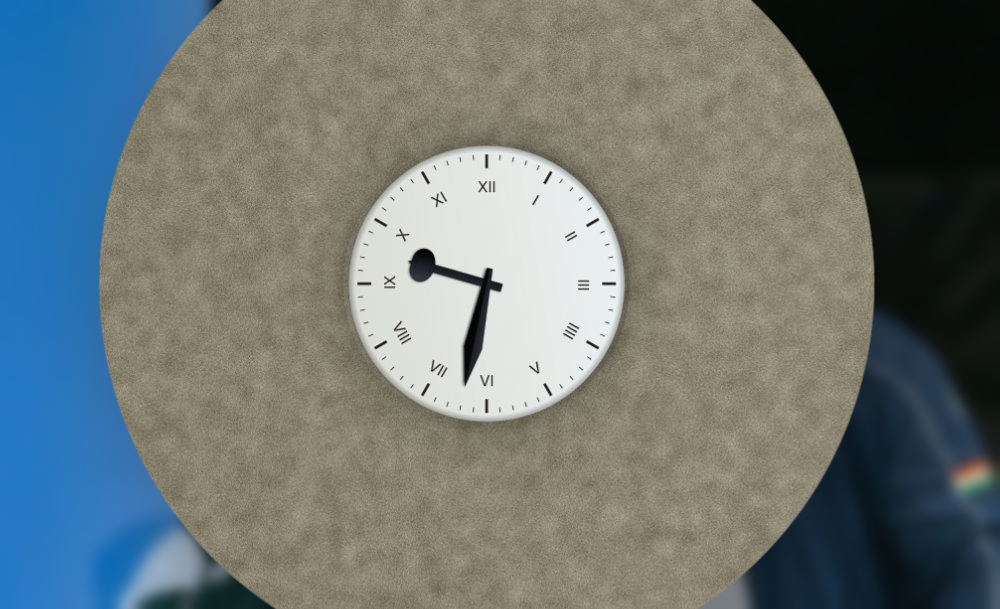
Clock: 9:32
